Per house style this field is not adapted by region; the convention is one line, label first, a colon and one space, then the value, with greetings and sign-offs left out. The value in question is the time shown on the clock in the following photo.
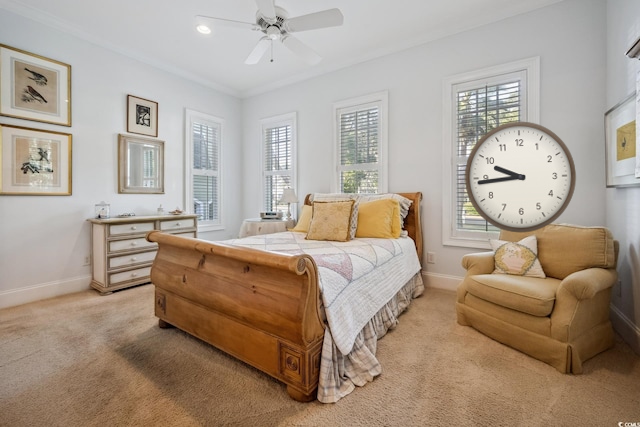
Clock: 9:44
